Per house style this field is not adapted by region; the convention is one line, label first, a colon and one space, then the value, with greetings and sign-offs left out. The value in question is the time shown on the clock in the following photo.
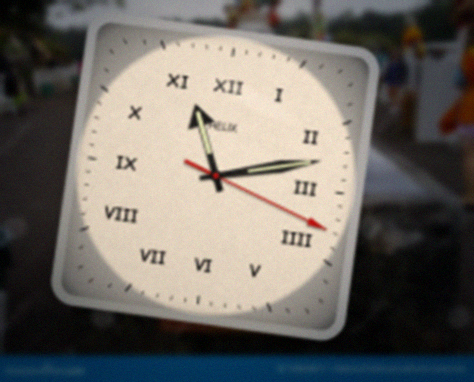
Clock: 11:12:18
